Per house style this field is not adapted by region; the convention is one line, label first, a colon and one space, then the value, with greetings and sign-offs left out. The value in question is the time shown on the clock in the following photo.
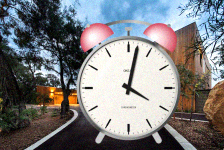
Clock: 4:02
